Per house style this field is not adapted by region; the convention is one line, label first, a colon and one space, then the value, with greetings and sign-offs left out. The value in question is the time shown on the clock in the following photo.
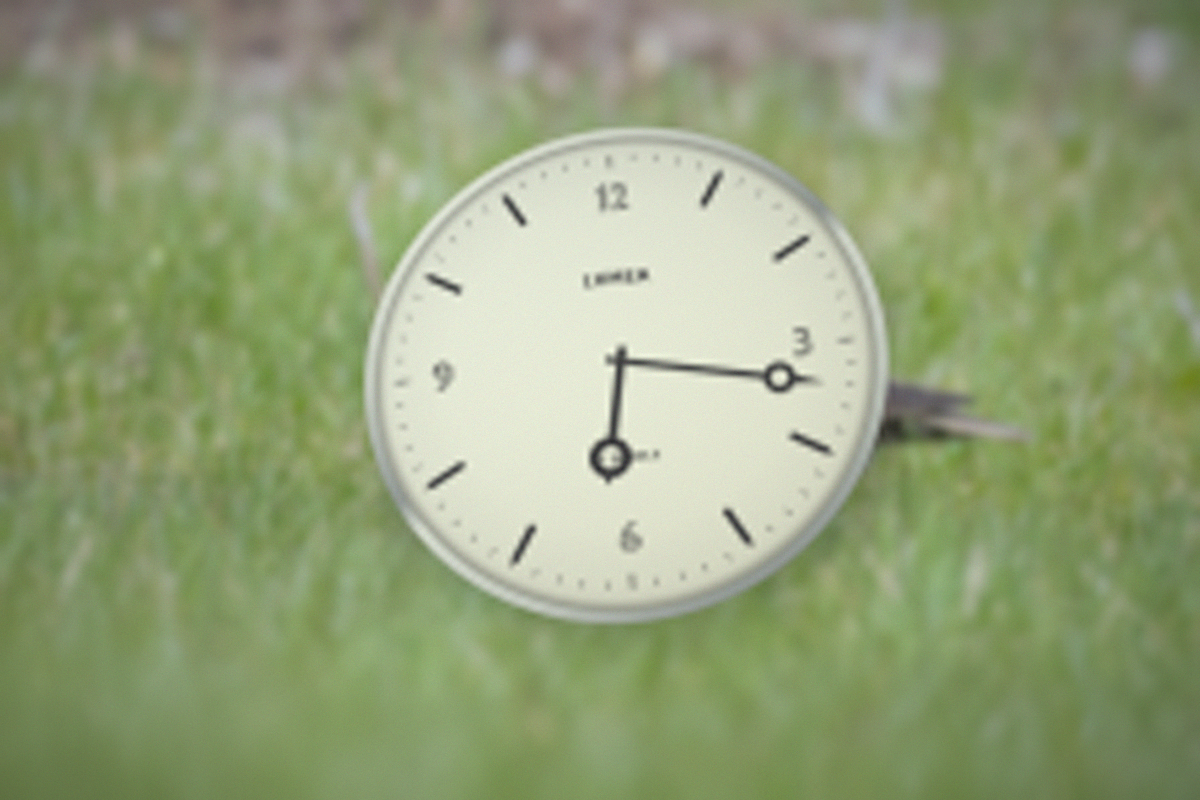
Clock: 6:17
